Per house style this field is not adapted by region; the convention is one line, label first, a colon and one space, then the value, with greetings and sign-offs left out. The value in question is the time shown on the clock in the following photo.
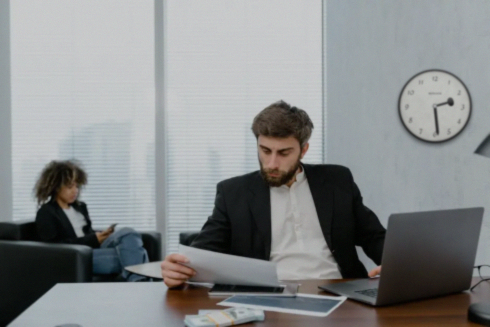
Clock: 2:29
